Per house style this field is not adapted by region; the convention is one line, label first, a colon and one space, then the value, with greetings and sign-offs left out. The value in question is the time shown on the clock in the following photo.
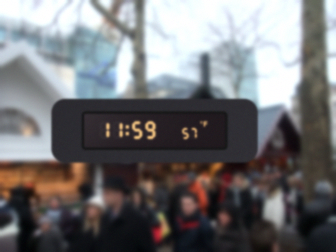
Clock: 11:59
